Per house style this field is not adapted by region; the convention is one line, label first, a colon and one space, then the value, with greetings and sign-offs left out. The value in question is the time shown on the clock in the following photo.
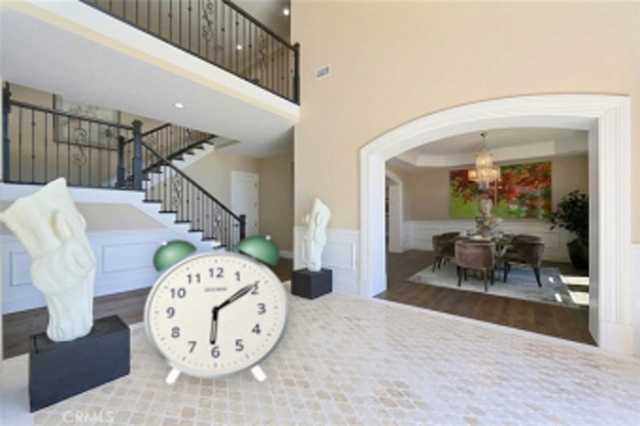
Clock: 6:09
